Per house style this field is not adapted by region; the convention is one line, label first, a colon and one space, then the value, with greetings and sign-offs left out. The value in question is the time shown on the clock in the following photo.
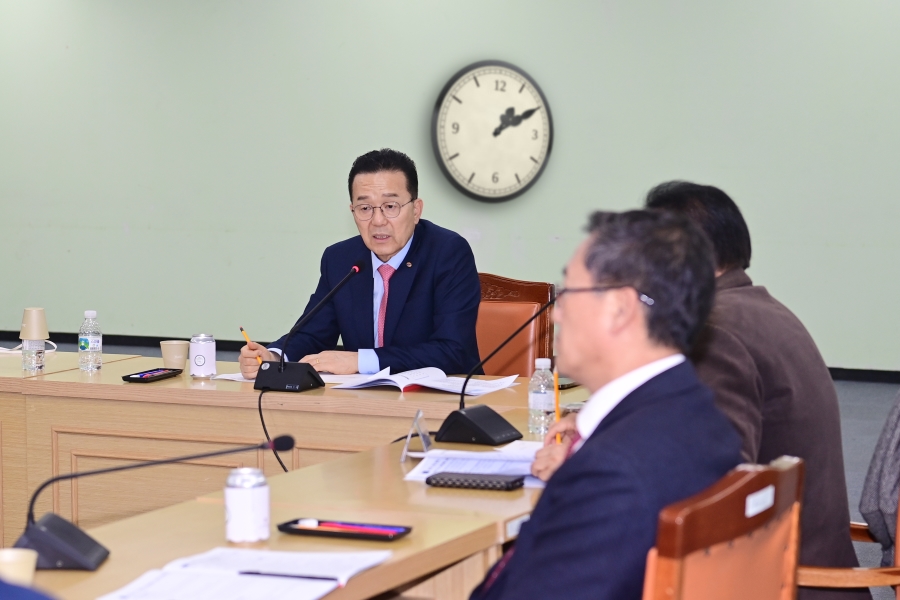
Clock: 1:10
